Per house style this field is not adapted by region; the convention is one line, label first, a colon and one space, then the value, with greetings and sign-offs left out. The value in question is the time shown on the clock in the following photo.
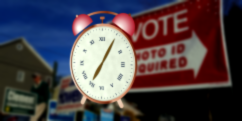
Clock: 7:05
